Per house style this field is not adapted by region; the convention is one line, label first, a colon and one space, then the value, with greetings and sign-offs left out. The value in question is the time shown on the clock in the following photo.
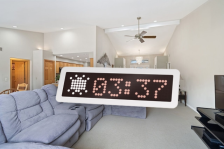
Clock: 3:37
